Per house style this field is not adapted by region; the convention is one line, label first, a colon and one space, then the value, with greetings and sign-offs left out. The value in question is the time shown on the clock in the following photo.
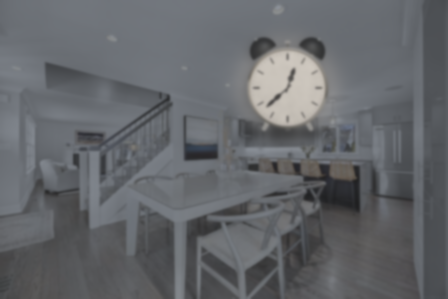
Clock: 12:38
